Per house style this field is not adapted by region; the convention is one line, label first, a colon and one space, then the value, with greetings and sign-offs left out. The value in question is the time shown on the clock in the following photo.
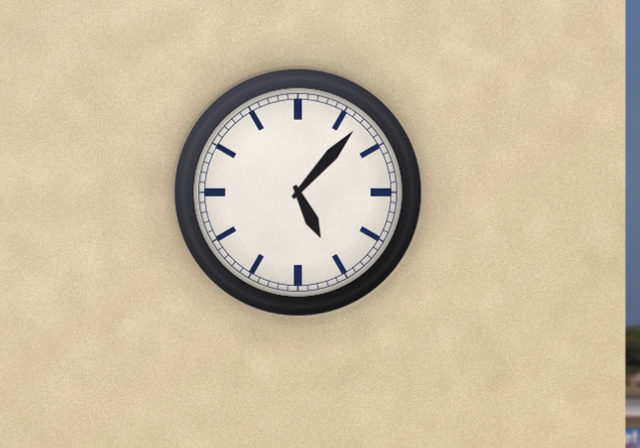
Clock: 5:07
